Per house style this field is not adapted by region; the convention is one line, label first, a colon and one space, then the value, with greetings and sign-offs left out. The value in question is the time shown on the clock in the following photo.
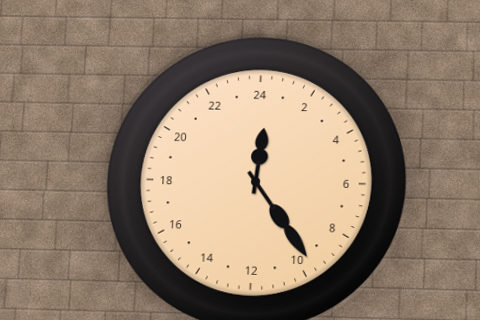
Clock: 0:24
